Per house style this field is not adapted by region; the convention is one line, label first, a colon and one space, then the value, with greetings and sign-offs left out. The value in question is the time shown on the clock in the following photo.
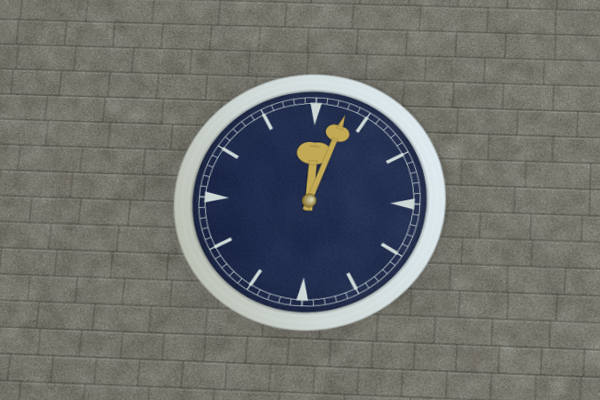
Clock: 12:03
